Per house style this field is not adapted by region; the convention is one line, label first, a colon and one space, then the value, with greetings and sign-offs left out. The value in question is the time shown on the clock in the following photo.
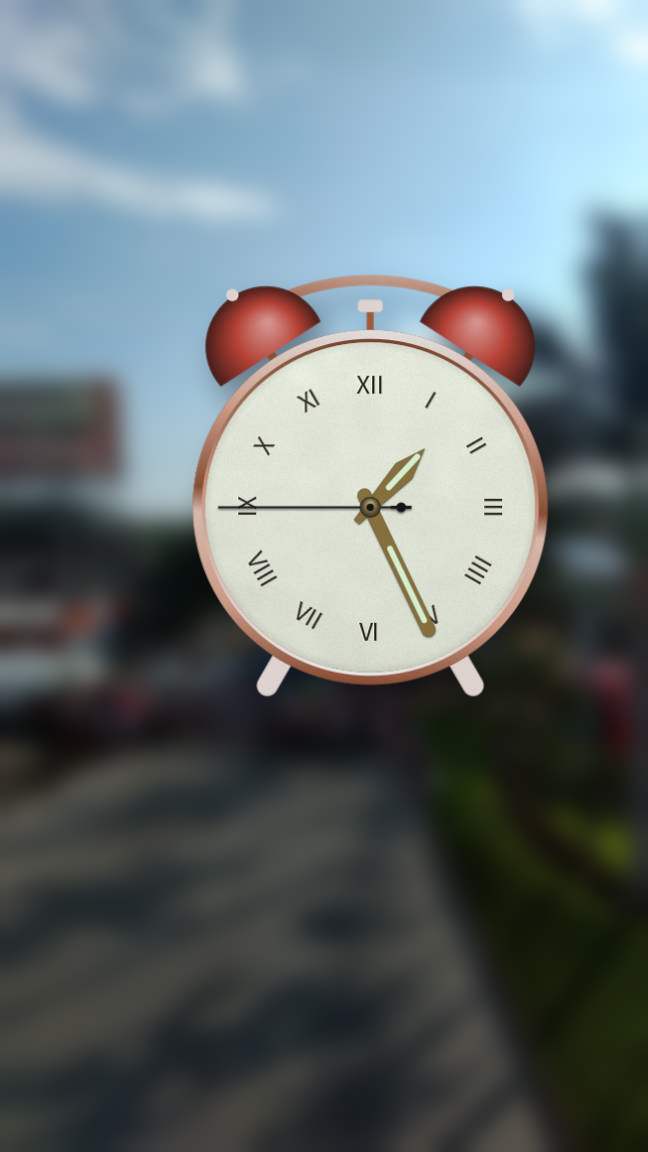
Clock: 1:25:45
